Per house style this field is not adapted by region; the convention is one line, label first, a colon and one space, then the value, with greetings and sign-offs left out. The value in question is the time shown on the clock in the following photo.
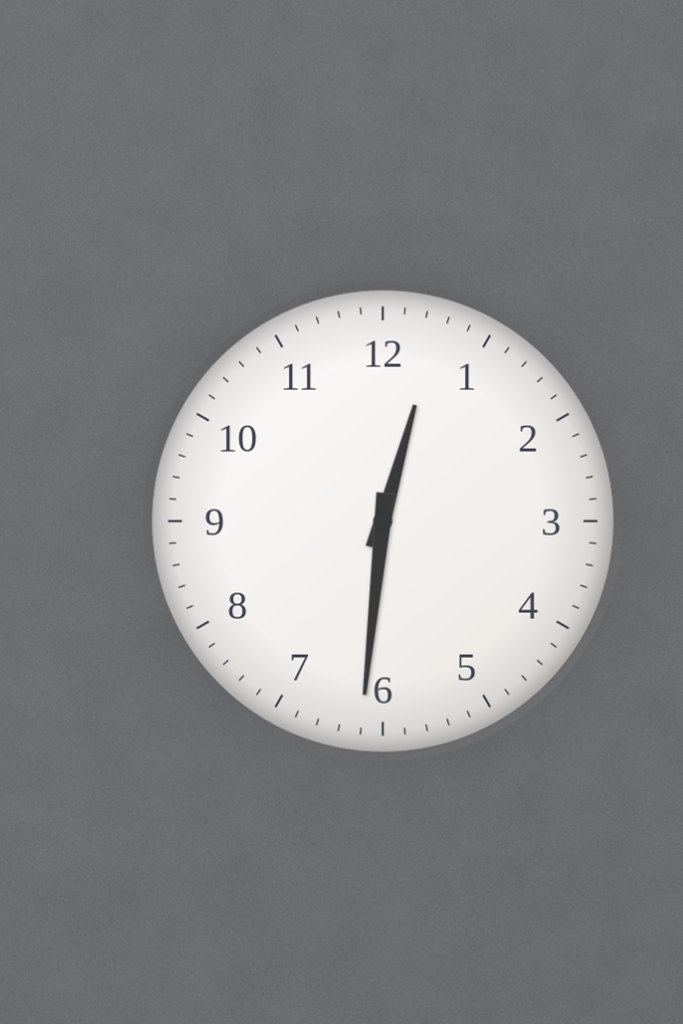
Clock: 12:31
